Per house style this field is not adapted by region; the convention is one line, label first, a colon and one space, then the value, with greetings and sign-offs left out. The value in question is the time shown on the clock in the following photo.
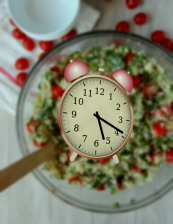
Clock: 5:19
